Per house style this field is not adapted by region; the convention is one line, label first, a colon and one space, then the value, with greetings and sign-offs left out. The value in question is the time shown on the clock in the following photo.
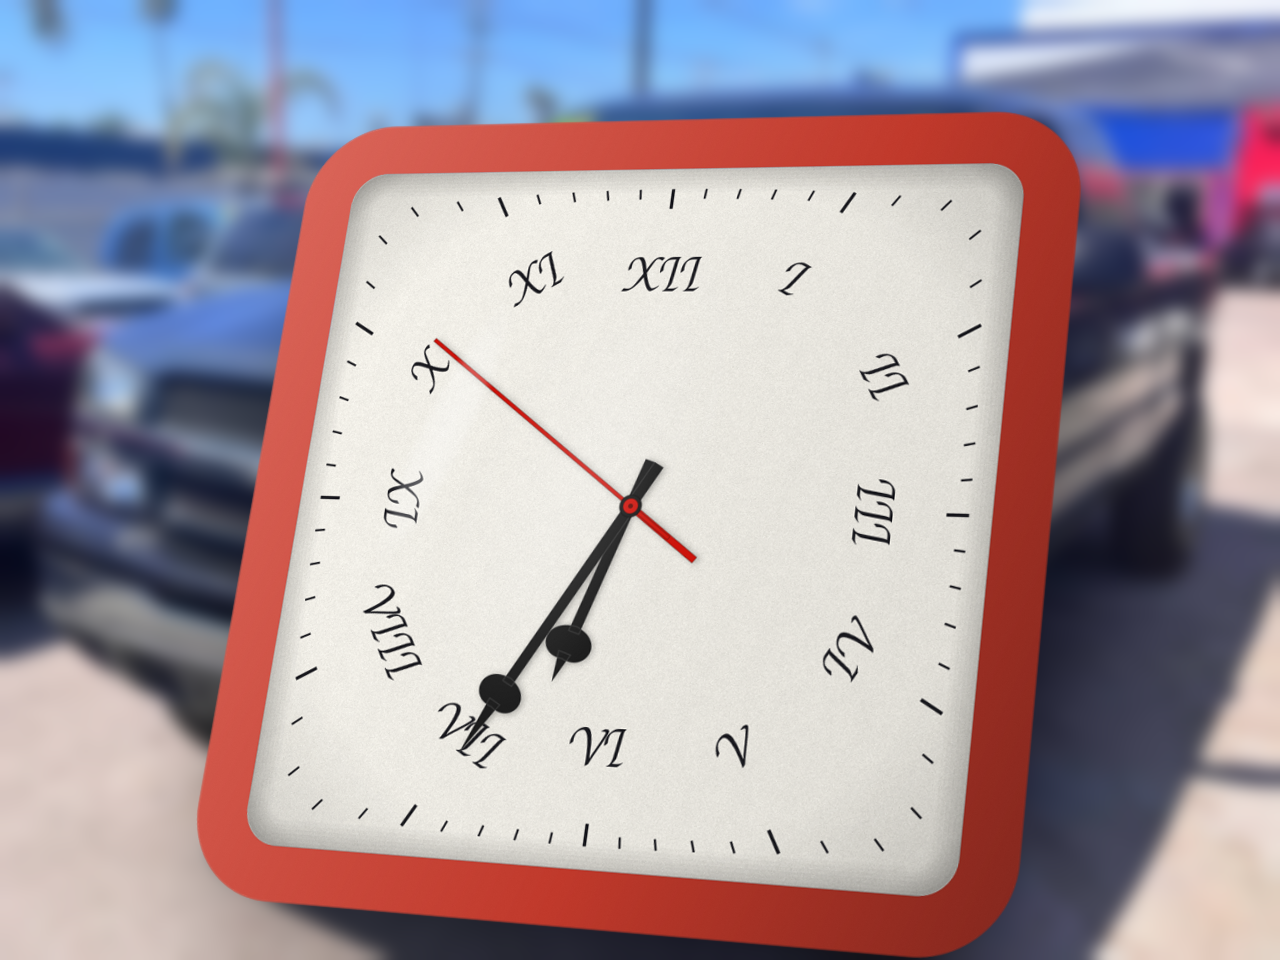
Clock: 6:34:51
